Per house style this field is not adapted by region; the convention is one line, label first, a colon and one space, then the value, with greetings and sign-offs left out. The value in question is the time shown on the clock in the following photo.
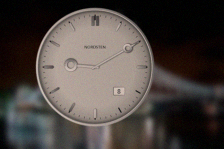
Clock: 9:10
